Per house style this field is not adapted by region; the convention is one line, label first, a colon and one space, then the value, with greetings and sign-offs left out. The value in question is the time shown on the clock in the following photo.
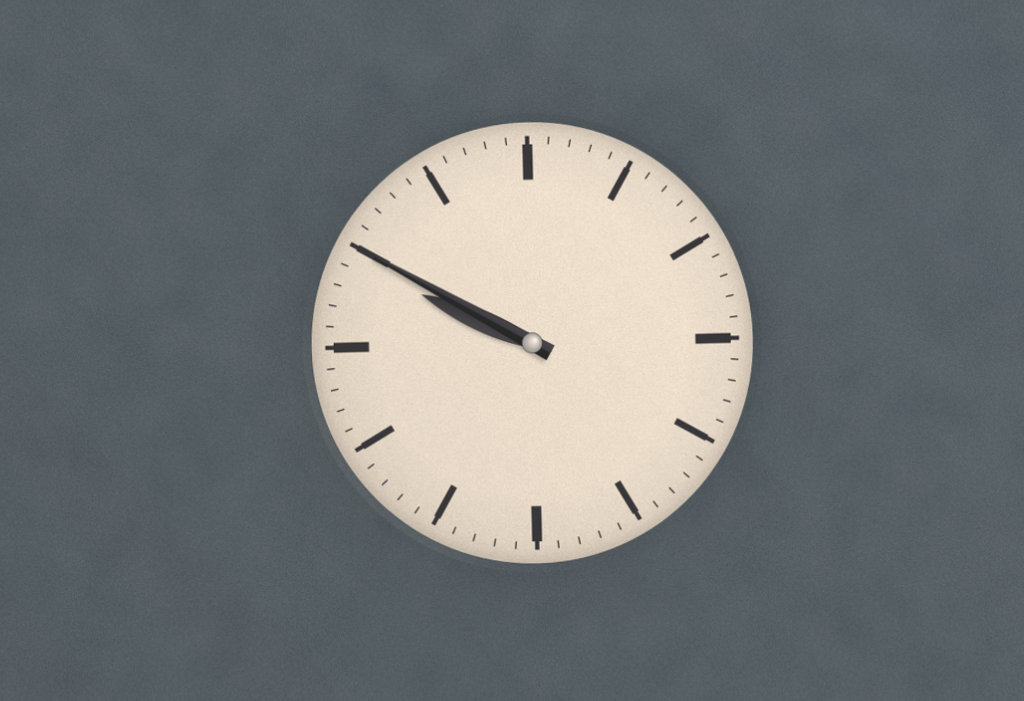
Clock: 9:50
